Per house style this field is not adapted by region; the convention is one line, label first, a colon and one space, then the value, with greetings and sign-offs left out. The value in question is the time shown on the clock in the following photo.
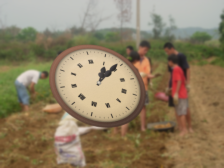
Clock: 1:09
